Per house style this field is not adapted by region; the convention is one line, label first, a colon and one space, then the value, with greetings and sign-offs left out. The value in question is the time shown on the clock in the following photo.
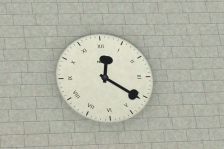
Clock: 12:21
